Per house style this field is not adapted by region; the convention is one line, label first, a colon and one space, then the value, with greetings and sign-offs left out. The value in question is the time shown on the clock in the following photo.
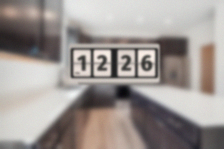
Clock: 12:26
